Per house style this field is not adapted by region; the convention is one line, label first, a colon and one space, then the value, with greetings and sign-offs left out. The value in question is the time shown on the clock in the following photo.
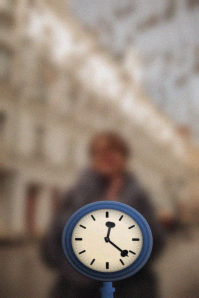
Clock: 12:22
